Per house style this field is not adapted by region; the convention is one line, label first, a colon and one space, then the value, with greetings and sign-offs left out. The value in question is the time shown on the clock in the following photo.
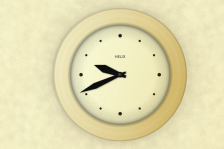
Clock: 9:41
